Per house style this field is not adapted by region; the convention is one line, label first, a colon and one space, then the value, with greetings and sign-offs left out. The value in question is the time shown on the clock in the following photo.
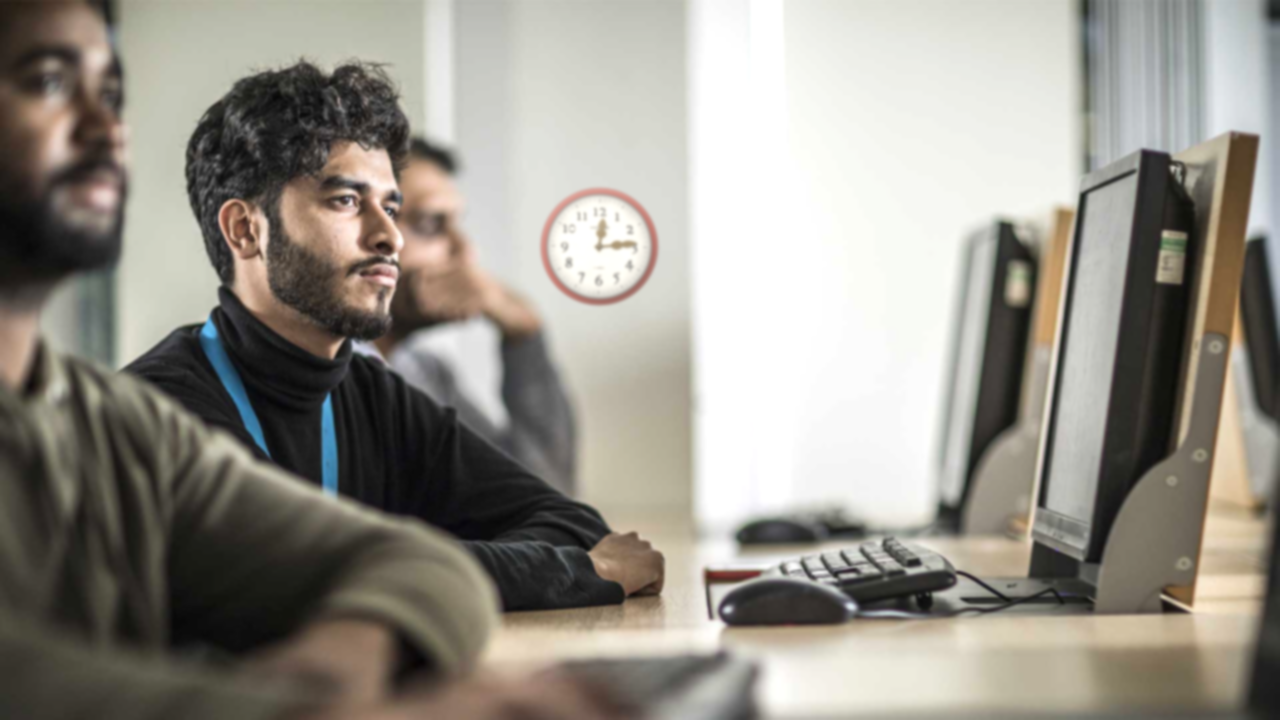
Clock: 12:14
